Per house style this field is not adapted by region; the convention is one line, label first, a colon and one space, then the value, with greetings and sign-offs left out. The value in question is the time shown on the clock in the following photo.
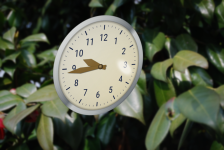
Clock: 9:44
